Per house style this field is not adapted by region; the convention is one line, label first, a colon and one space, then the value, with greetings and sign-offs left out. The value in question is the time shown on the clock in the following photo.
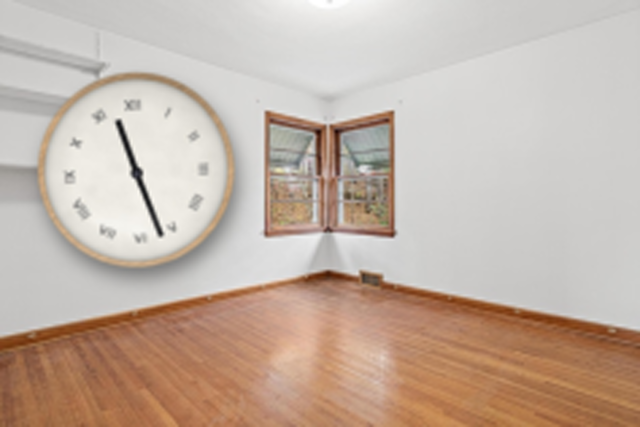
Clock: 11:27
